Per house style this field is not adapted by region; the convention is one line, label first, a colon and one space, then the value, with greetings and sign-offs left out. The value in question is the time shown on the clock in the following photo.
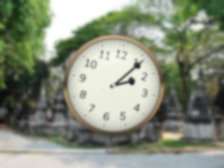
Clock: 2:06
